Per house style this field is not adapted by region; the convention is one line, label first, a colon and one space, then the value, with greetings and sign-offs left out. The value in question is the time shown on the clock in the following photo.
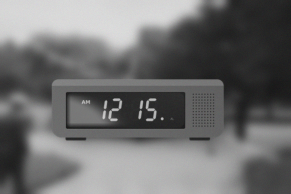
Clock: 12:15
